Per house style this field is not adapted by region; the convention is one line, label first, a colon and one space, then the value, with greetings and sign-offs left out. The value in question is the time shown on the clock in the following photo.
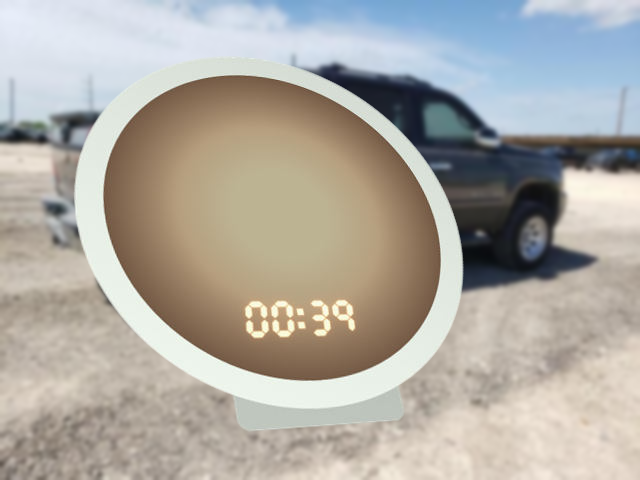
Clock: 0:39
